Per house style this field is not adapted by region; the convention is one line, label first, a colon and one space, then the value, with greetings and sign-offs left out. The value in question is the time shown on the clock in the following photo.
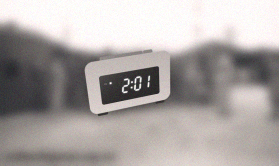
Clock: 2:01
